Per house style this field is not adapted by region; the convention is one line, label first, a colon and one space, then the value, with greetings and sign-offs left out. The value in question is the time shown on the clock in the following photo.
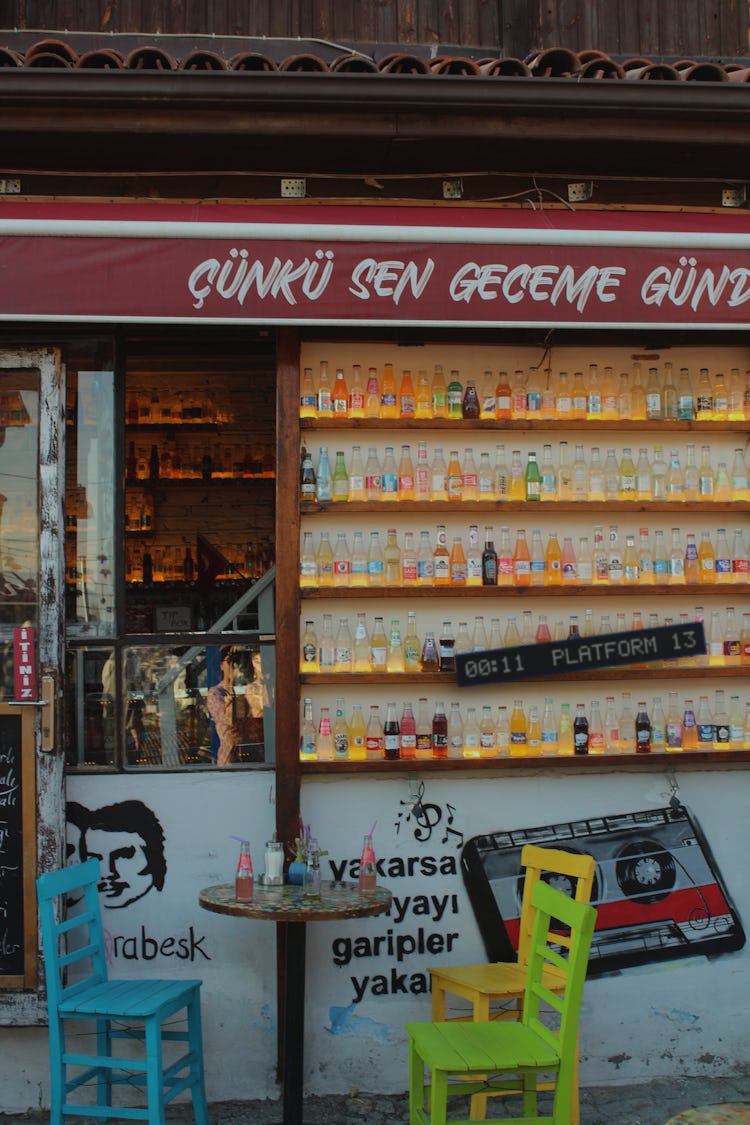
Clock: 0:11
